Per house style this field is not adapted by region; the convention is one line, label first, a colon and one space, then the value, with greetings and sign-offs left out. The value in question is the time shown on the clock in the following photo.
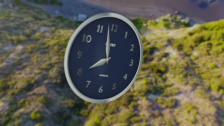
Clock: 7:58
